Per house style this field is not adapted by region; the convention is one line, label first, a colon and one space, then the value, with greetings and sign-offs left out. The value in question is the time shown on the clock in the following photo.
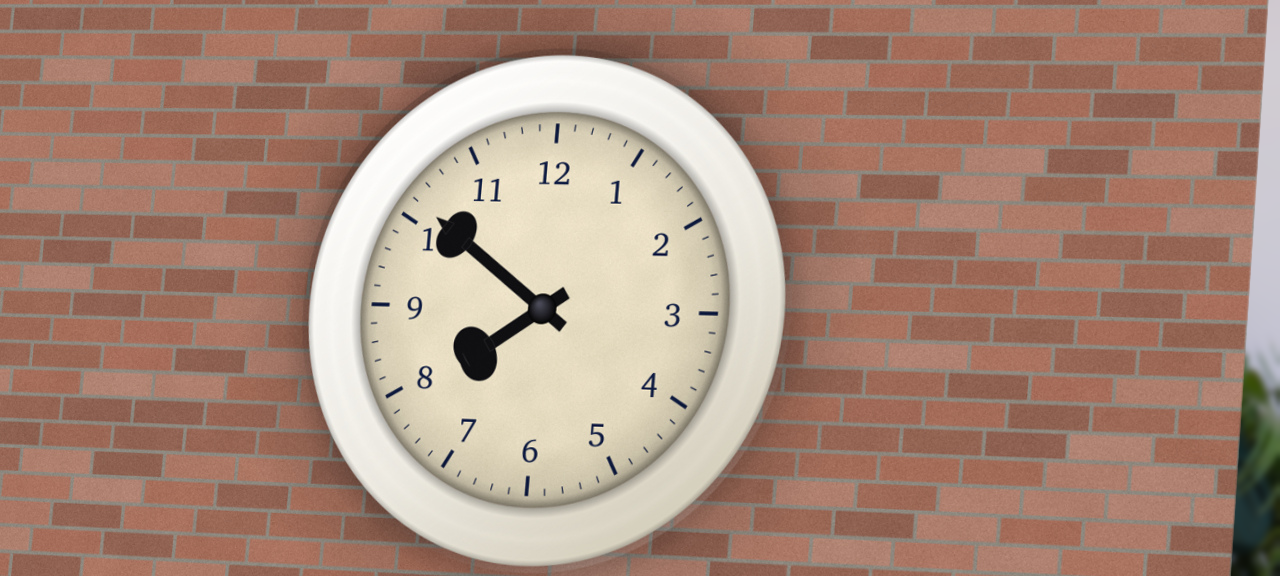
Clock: 7:51
